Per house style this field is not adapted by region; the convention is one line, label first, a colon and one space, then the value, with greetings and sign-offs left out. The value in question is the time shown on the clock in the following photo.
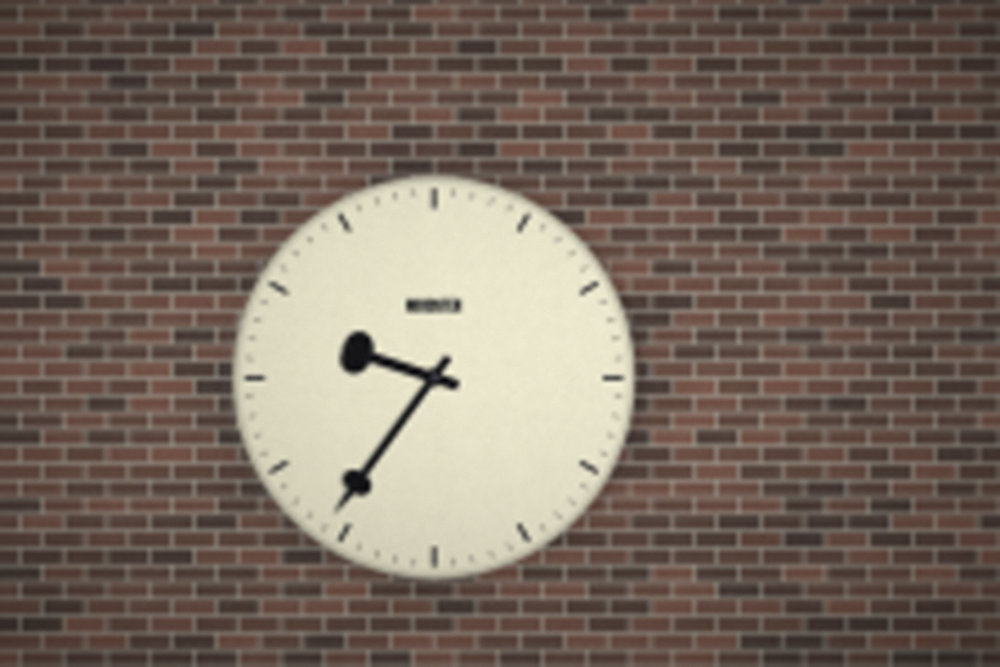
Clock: 9:36
